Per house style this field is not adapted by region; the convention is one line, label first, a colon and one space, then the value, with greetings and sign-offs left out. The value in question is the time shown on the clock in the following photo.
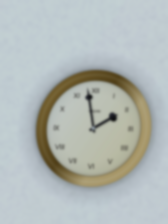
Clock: 1:58
